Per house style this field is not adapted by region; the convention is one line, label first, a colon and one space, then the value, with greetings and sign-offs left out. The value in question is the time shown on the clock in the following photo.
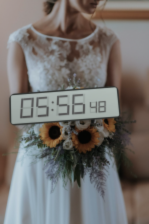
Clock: 5:56:48
